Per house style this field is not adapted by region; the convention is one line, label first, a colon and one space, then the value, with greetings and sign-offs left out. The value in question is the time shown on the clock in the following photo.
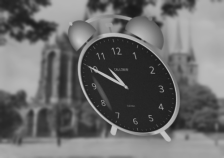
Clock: 10:50
